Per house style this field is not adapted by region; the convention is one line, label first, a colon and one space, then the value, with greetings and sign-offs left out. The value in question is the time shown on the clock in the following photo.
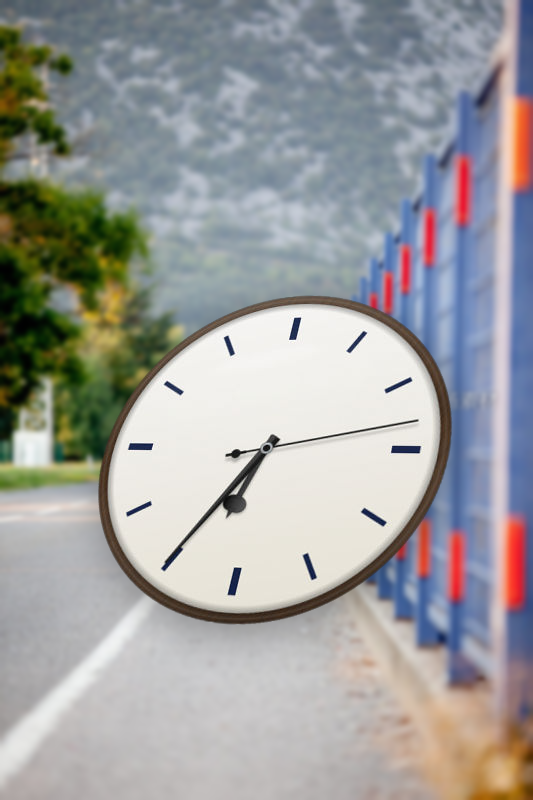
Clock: 6:35:13
